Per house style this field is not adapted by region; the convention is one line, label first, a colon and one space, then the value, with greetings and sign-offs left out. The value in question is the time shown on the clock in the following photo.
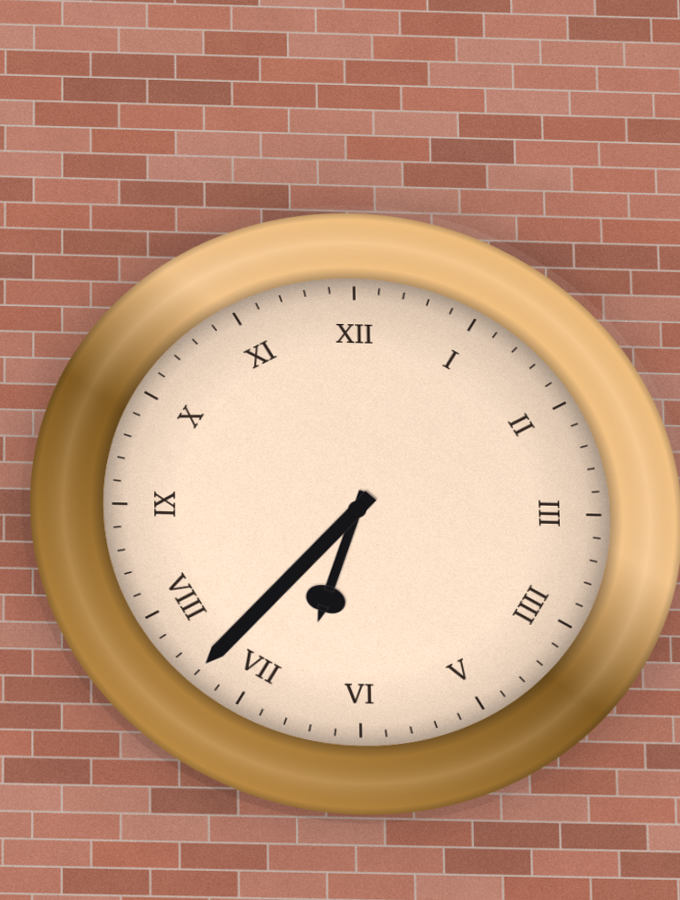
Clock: 6:37
